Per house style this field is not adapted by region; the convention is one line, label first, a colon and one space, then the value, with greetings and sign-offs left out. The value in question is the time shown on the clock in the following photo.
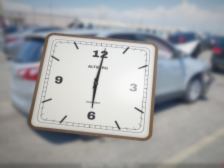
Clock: 6:01
